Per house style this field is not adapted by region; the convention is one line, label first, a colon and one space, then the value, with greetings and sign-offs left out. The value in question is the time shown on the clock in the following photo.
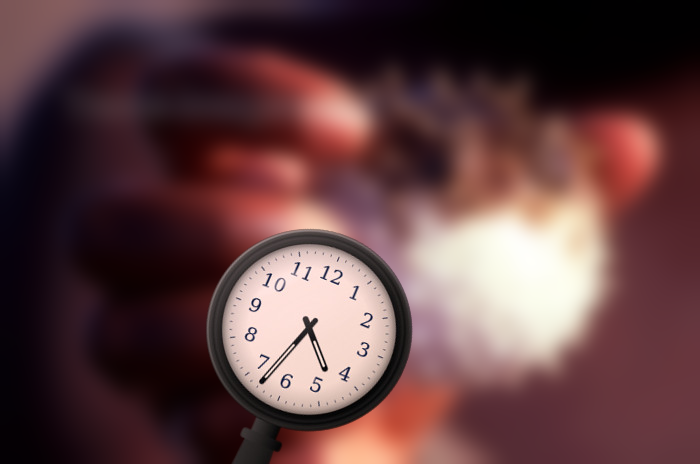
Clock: 4:33
